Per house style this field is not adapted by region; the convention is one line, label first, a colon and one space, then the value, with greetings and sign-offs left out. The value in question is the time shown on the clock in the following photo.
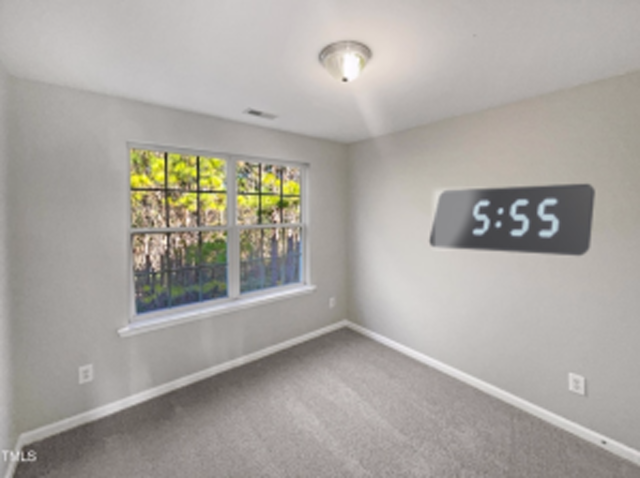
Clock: 5:55
